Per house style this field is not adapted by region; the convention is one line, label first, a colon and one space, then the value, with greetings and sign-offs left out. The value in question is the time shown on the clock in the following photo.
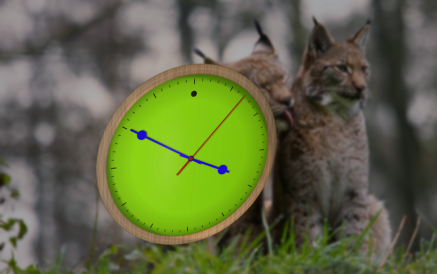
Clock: 3:50:07
